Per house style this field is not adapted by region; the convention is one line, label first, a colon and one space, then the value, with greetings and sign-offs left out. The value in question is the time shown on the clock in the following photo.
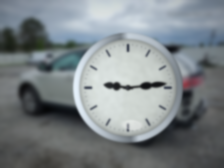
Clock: 9:14
